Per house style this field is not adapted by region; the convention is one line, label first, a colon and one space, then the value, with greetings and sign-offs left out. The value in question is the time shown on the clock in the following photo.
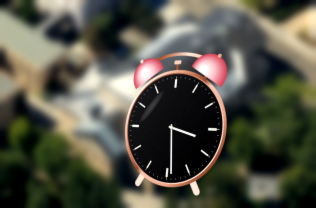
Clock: 3:29
